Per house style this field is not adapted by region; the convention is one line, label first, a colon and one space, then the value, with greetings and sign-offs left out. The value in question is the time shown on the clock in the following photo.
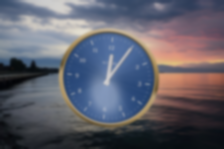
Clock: 12:05
